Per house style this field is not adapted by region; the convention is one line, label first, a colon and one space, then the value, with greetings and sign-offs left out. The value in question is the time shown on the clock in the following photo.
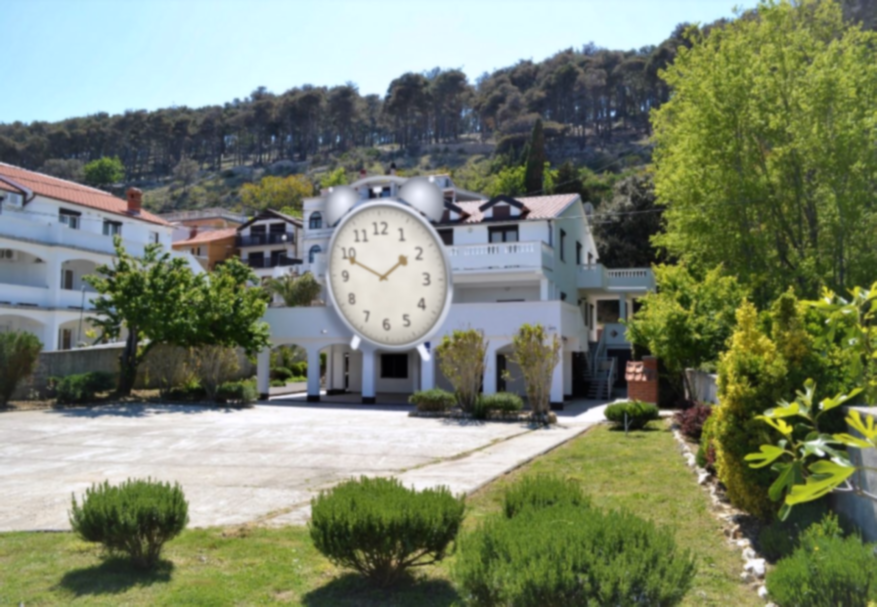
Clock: 1:49
